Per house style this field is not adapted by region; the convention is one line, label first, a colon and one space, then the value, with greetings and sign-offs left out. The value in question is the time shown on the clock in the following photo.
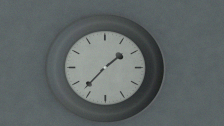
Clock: 1:37
